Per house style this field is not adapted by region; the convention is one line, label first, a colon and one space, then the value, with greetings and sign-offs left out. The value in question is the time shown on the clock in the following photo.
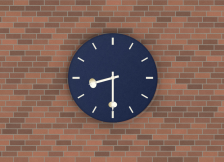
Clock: 8:30
